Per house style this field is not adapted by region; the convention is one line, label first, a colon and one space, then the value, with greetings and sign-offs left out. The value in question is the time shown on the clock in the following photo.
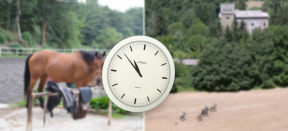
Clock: 10:52
